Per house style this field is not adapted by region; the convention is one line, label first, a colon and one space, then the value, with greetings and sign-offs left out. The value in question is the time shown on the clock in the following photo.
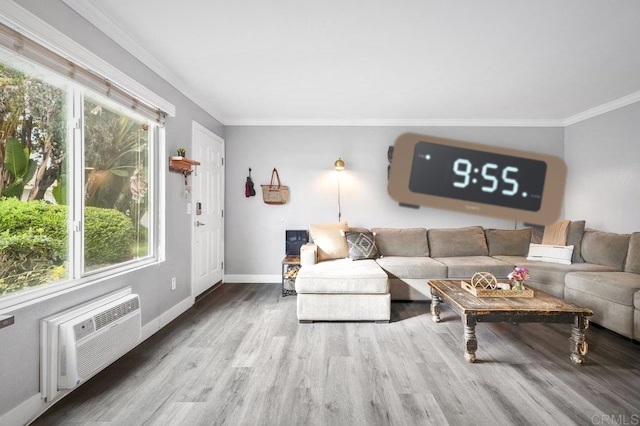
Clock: 9:55
